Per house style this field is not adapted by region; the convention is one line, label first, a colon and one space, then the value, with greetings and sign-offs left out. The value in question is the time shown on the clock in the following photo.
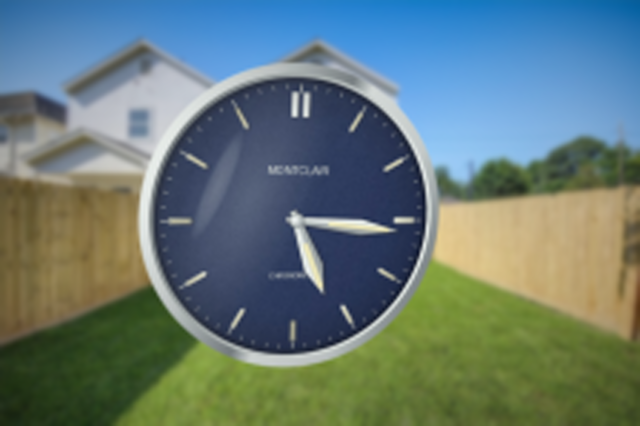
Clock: 5:16
